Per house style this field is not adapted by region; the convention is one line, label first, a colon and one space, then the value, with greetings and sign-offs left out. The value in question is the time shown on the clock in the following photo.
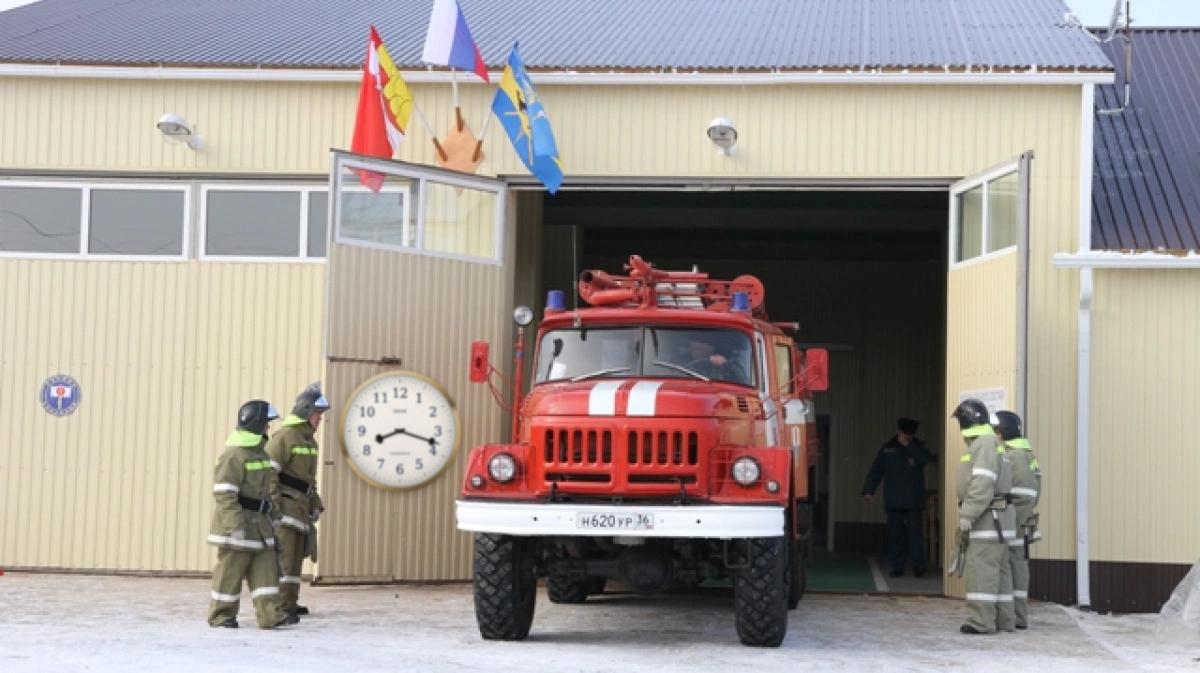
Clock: 8:18
